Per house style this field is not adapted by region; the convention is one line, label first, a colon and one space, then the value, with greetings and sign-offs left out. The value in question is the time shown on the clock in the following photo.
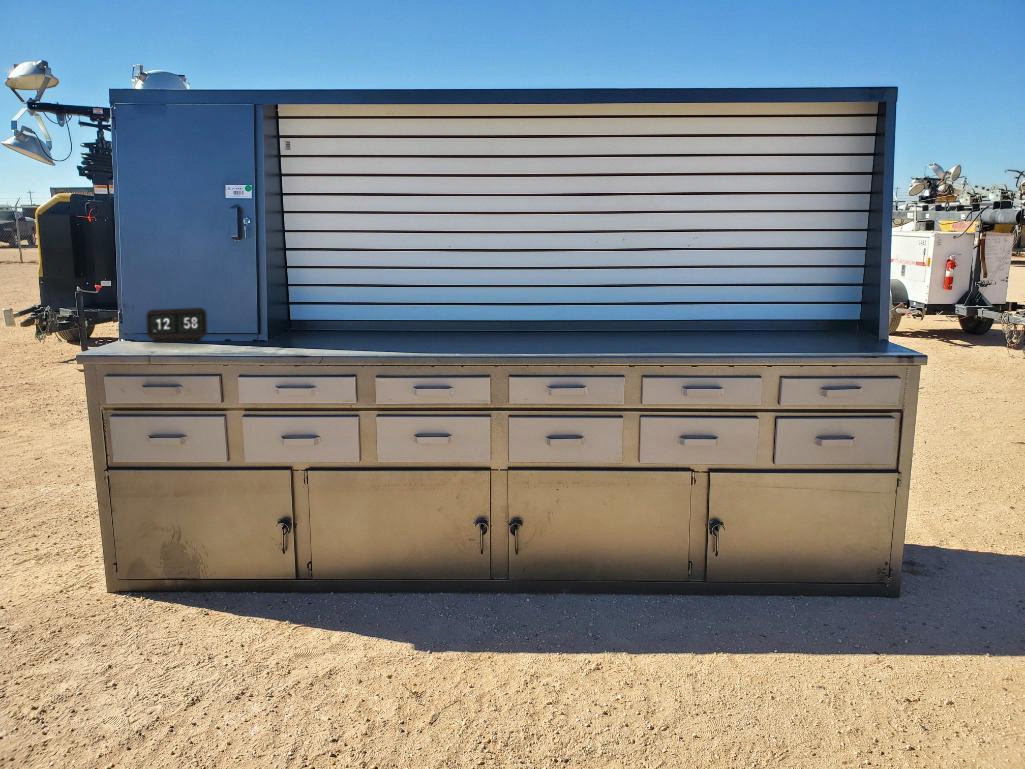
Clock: 12:58
